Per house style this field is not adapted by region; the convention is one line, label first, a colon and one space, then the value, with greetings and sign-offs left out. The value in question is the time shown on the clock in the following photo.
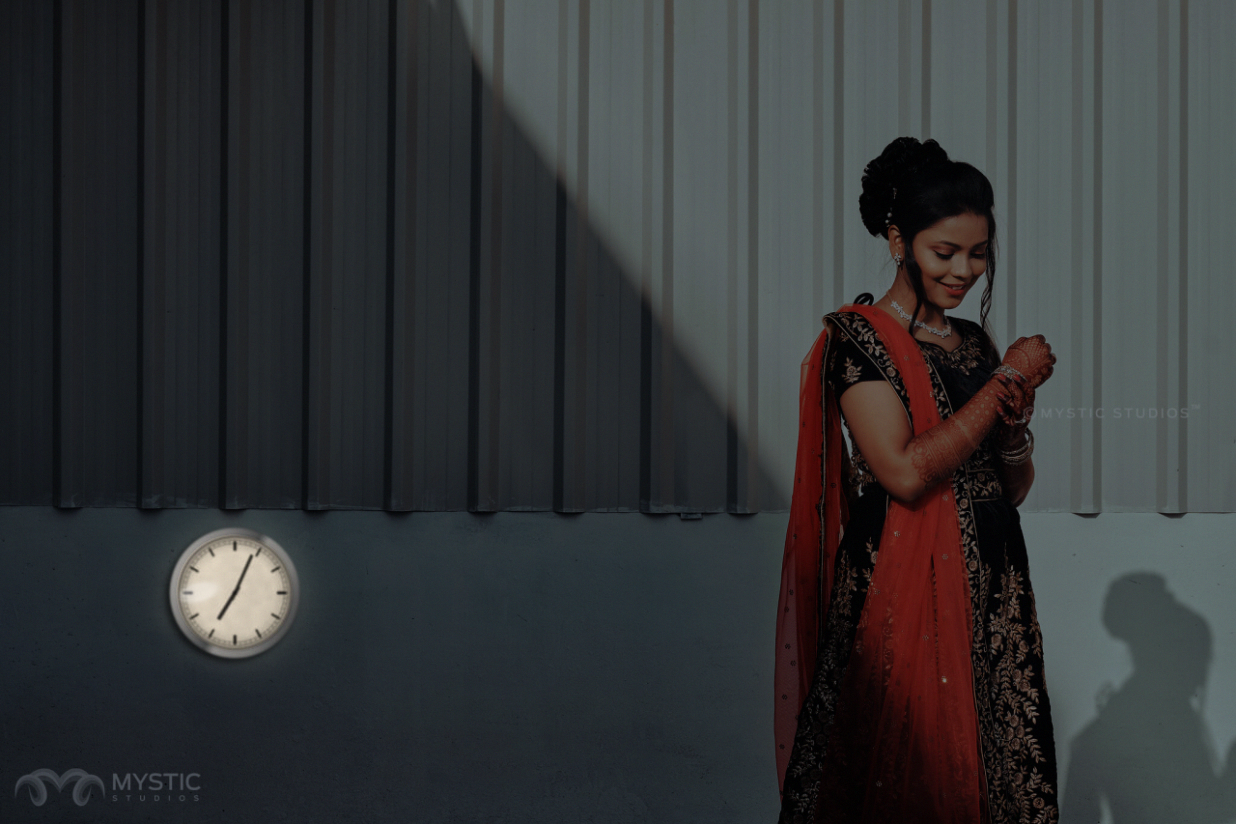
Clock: 7:04
